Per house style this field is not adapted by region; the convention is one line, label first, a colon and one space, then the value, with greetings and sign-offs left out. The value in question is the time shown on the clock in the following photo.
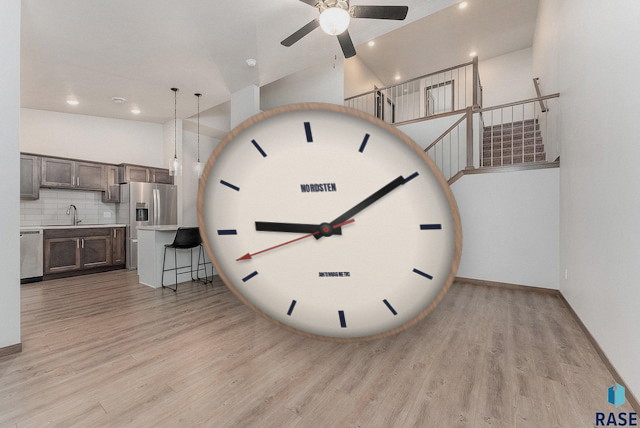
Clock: 9:09:42
